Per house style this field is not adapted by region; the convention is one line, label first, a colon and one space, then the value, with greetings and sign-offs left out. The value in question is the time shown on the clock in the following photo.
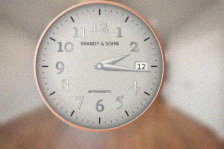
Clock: 2:16
